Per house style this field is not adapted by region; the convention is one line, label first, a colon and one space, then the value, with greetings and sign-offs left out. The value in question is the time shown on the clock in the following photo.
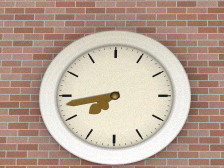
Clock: 7:43
